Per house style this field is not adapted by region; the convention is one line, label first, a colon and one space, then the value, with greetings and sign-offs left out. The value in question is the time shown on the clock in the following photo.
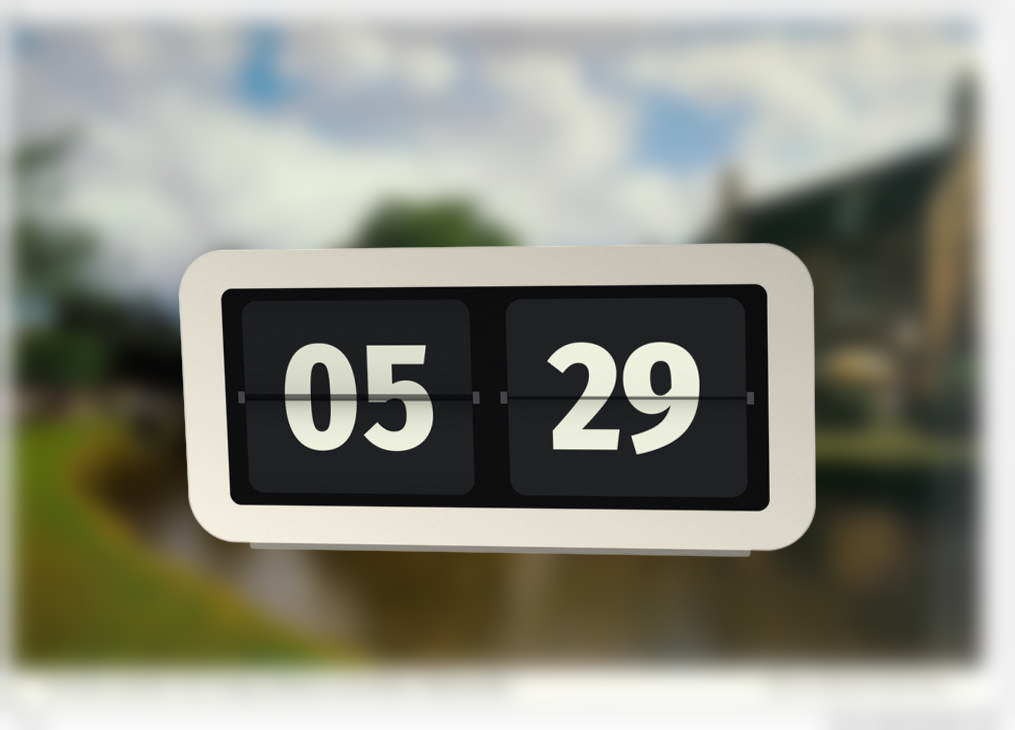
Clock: 5:29
